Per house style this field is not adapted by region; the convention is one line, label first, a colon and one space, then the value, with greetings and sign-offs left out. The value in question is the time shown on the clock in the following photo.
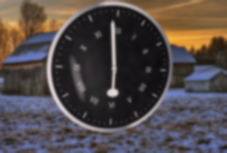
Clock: 5:59
